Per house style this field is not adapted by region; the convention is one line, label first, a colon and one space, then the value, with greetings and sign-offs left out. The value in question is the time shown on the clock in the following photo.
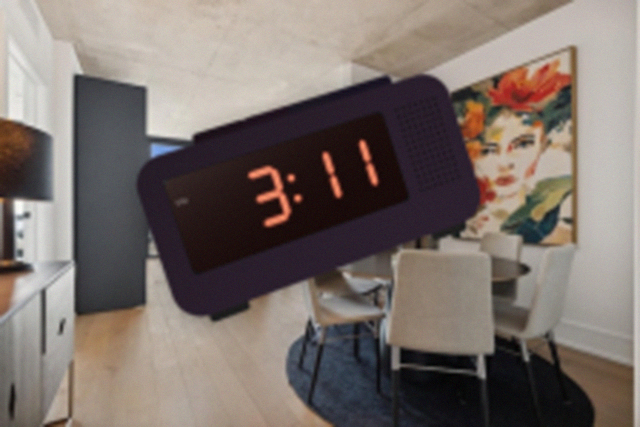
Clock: 3:11
